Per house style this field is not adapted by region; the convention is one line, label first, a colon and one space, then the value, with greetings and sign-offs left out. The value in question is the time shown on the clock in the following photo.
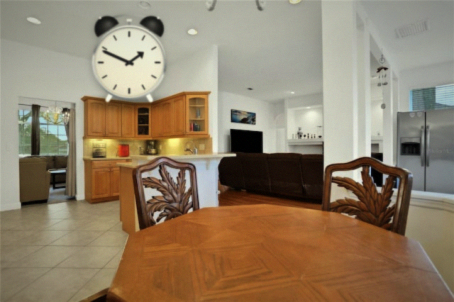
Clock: 1:49
